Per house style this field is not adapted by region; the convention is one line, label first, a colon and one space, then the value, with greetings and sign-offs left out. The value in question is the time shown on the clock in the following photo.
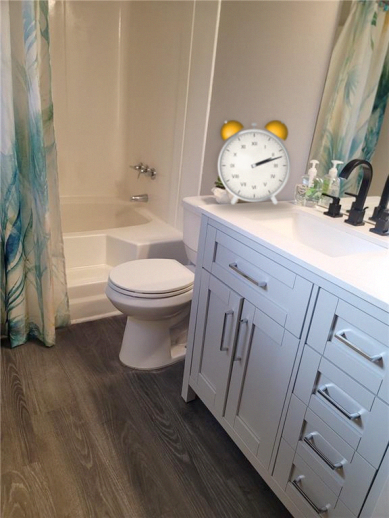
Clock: 2:12
